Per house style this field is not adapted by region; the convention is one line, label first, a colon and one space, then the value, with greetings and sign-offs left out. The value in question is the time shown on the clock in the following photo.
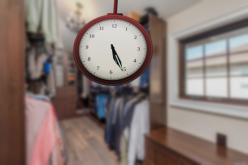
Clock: 5:26
